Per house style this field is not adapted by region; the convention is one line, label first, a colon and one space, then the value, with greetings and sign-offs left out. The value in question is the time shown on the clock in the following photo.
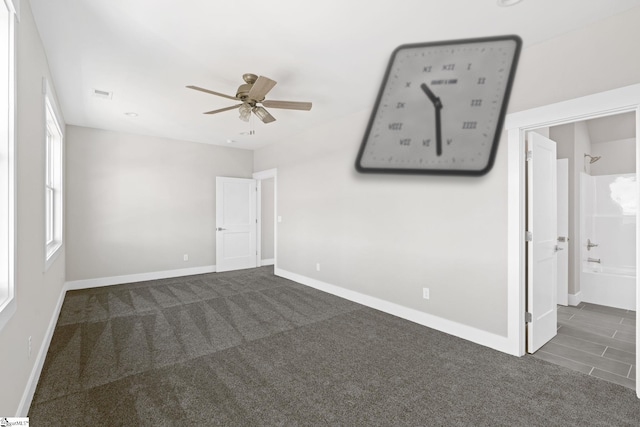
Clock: 10:27
